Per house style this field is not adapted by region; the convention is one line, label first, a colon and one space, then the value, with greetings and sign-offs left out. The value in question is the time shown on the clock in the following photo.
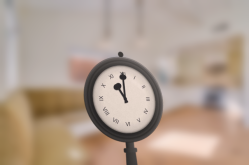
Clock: 11:00
